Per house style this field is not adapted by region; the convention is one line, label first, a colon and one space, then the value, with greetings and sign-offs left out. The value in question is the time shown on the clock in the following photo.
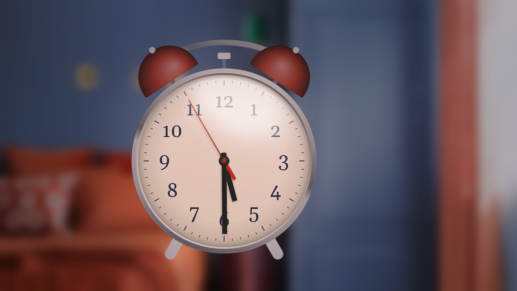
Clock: 5:29:55
